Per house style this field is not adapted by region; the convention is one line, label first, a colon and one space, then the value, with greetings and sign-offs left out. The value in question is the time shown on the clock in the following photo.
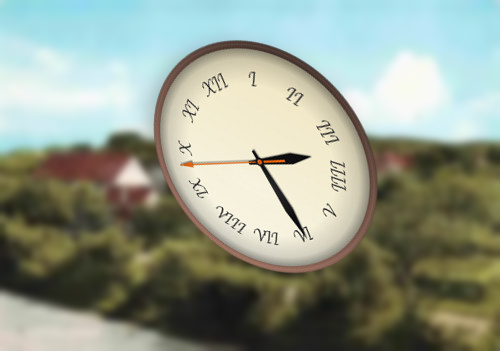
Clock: 3:29:48
